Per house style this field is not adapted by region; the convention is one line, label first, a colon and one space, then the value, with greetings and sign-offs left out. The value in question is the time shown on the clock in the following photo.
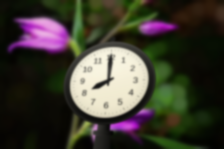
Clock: 8:00
